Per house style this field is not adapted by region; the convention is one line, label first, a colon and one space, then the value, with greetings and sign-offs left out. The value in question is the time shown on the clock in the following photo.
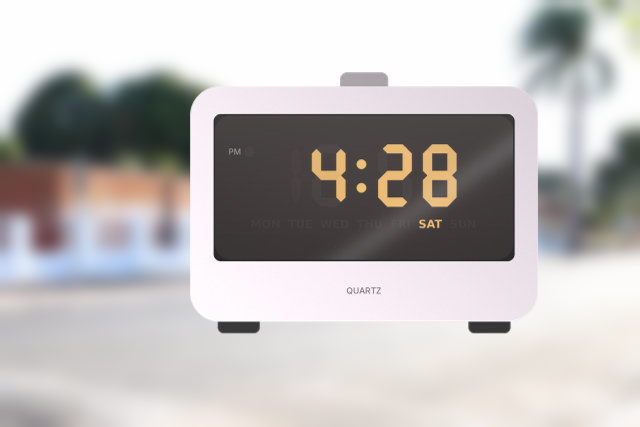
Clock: 4:28
